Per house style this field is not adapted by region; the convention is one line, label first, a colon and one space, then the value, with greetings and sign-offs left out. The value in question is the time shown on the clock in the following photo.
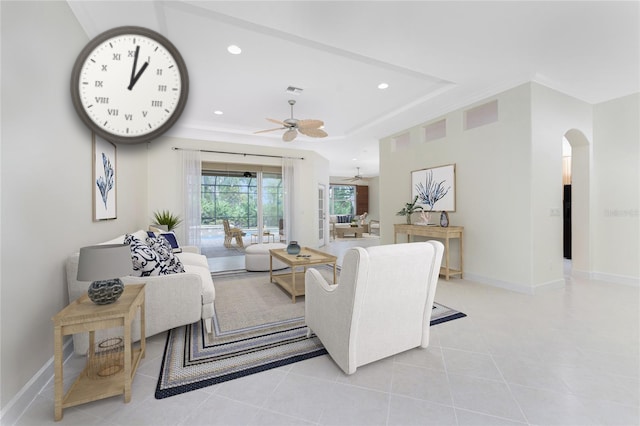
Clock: 1:01
